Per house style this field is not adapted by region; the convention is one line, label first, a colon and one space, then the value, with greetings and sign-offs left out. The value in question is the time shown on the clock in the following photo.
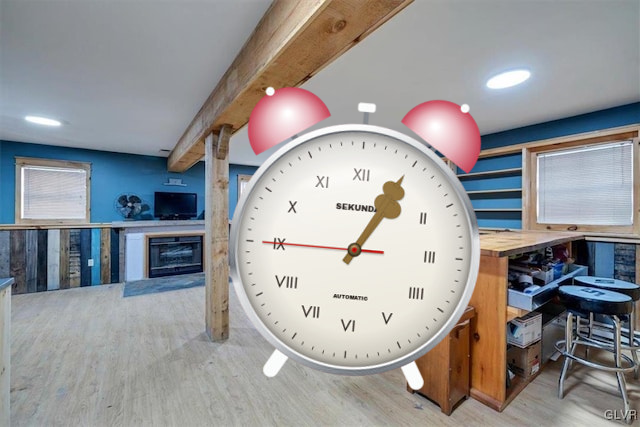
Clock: 1:04:45
